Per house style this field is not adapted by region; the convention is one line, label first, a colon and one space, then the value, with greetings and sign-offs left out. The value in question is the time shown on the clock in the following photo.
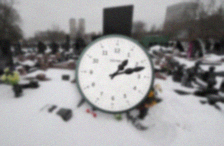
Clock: 1:12
